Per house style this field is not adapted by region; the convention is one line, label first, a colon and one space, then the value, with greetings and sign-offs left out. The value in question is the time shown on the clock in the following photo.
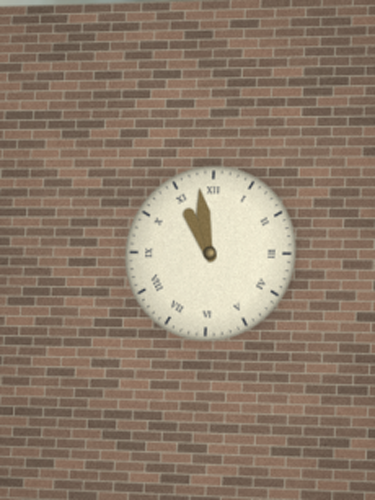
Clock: 10:58
